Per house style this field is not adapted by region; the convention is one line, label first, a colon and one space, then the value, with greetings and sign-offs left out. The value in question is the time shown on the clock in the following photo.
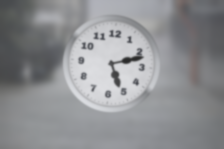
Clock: 5:12
